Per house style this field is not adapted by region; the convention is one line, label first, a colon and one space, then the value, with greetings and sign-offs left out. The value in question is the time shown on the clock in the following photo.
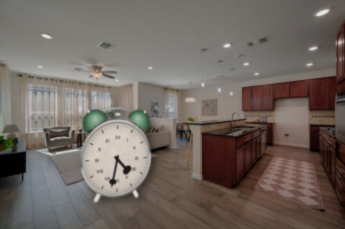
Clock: 4:32
